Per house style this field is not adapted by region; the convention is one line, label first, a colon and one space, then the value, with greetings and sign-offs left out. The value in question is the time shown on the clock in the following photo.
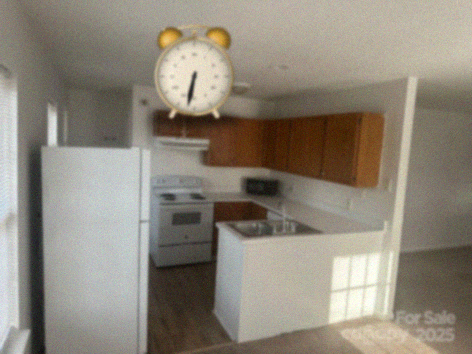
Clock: 6:32
